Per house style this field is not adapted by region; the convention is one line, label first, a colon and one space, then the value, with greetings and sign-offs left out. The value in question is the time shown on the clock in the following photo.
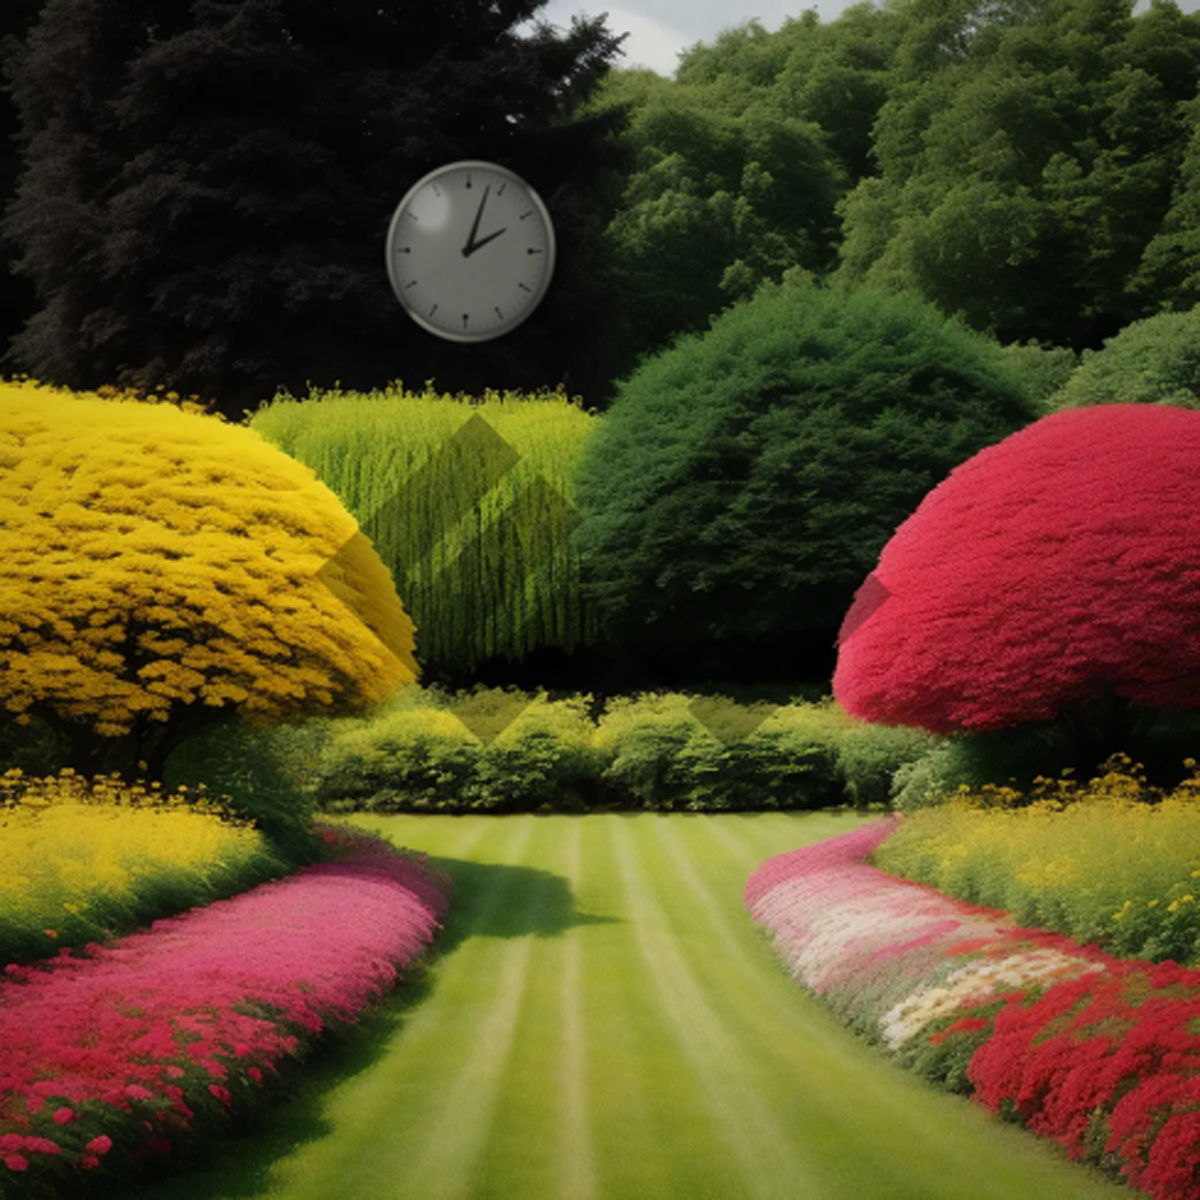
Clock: 2:03
